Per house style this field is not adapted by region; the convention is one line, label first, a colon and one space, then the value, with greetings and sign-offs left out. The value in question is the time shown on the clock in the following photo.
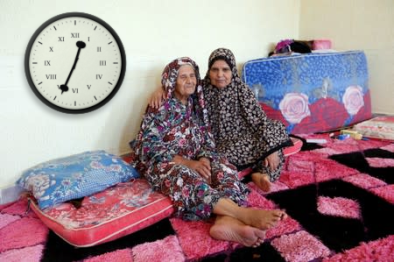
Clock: 12:34
